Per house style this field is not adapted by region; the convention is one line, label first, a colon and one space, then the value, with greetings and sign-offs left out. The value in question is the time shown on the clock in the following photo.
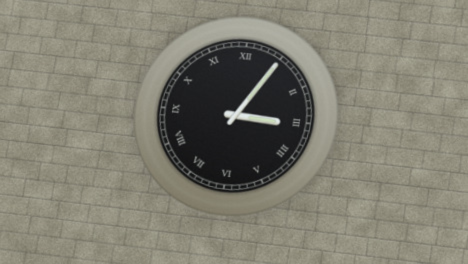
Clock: 3:05
